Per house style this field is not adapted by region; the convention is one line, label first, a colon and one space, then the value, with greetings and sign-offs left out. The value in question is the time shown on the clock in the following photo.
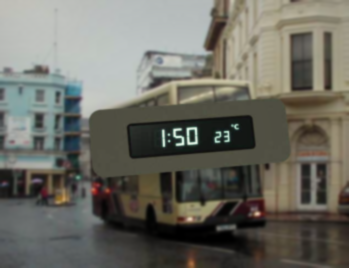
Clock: 1:50
